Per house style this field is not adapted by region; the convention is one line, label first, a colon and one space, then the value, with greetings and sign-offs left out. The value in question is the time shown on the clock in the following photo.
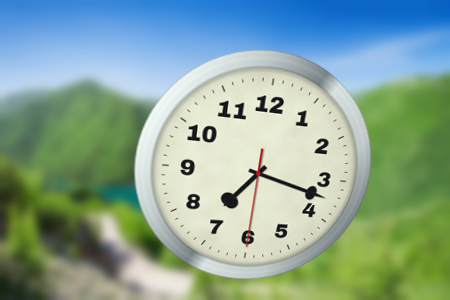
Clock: 7:17:30
